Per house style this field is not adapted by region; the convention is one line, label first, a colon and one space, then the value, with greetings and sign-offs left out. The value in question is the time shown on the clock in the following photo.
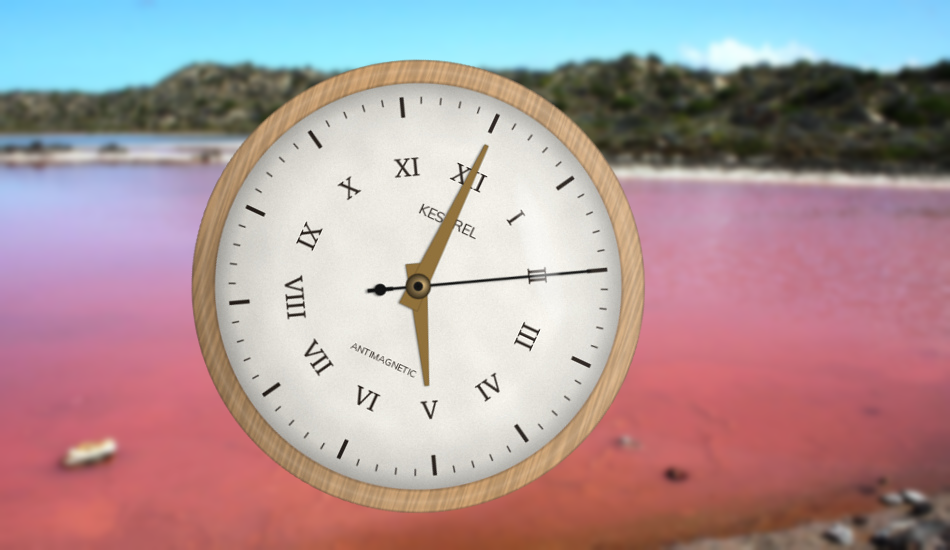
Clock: 5:00:10
